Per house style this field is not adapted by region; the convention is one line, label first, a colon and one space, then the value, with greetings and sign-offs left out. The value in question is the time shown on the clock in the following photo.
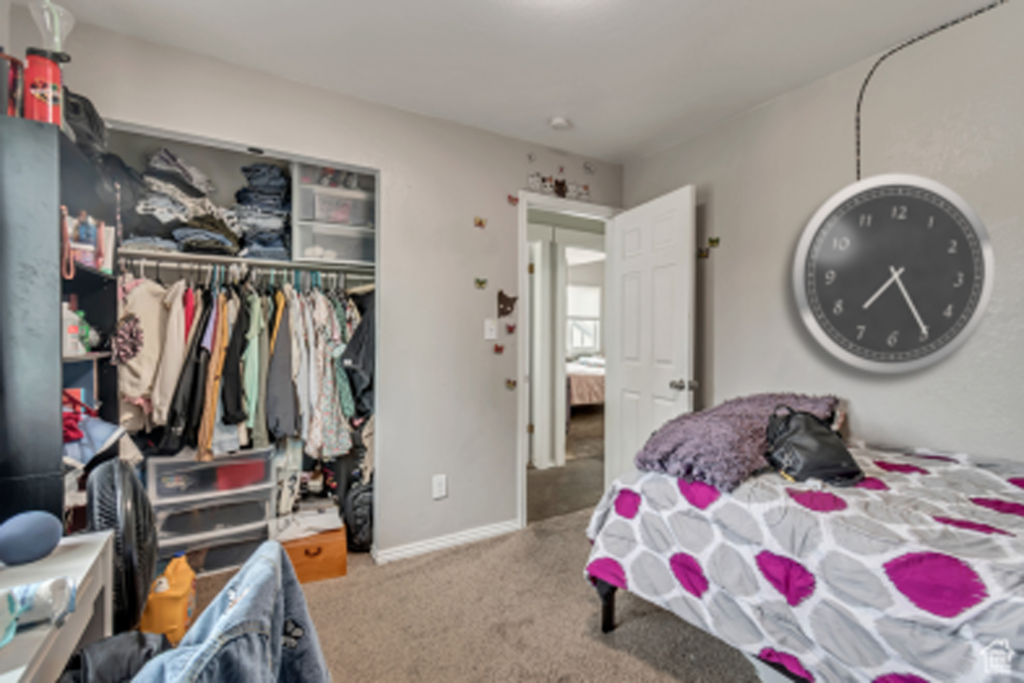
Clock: 7:25
